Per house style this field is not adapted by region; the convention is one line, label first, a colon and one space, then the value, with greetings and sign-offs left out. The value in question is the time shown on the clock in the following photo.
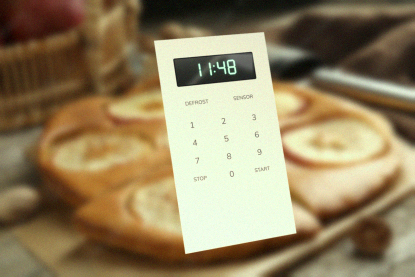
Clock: 11:48
